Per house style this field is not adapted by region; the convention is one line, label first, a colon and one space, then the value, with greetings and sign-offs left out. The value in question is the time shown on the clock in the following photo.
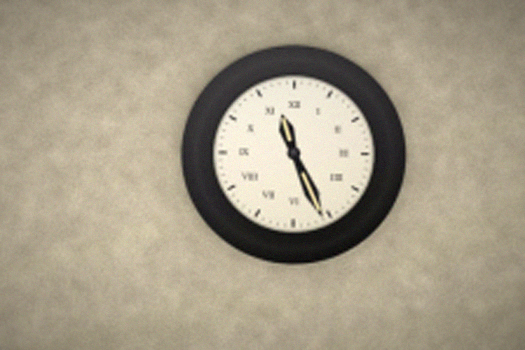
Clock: 11:26
